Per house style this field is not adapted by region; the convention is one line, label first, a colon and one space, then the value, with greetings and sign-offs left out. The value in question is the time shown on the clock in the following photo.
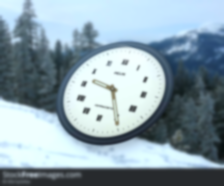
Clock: 9:25
